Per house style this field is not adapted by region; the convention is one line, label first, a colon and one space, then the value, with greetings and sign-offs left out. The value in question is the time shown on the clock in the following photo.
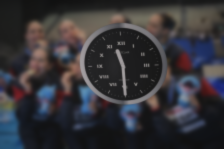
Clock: 11:30
